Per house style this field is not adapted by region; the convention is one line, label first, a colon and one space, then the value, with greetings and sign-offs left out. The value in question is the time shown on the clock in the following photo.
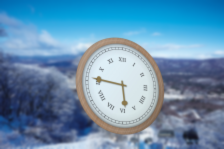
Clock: 5:46
